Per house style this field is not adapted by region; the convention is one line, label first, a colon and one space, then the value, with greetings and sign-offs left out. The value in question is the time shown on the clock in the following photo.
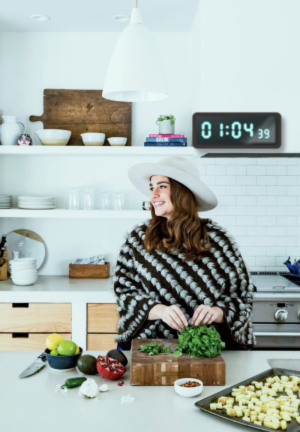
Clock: 1:04:39
